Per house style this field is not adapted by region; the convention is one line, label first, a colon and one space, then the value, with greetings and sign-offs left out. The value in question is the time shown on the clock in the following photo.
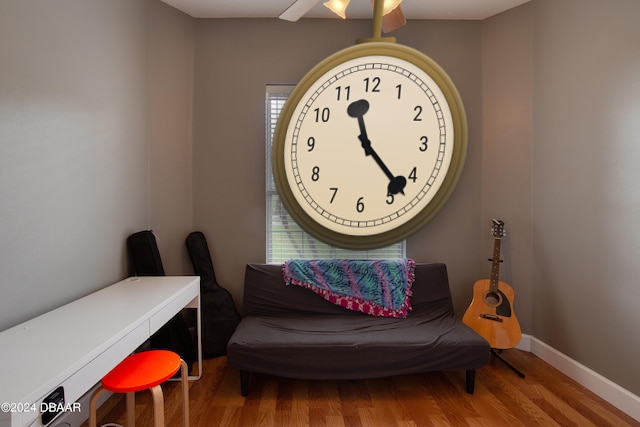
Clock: 11:23
